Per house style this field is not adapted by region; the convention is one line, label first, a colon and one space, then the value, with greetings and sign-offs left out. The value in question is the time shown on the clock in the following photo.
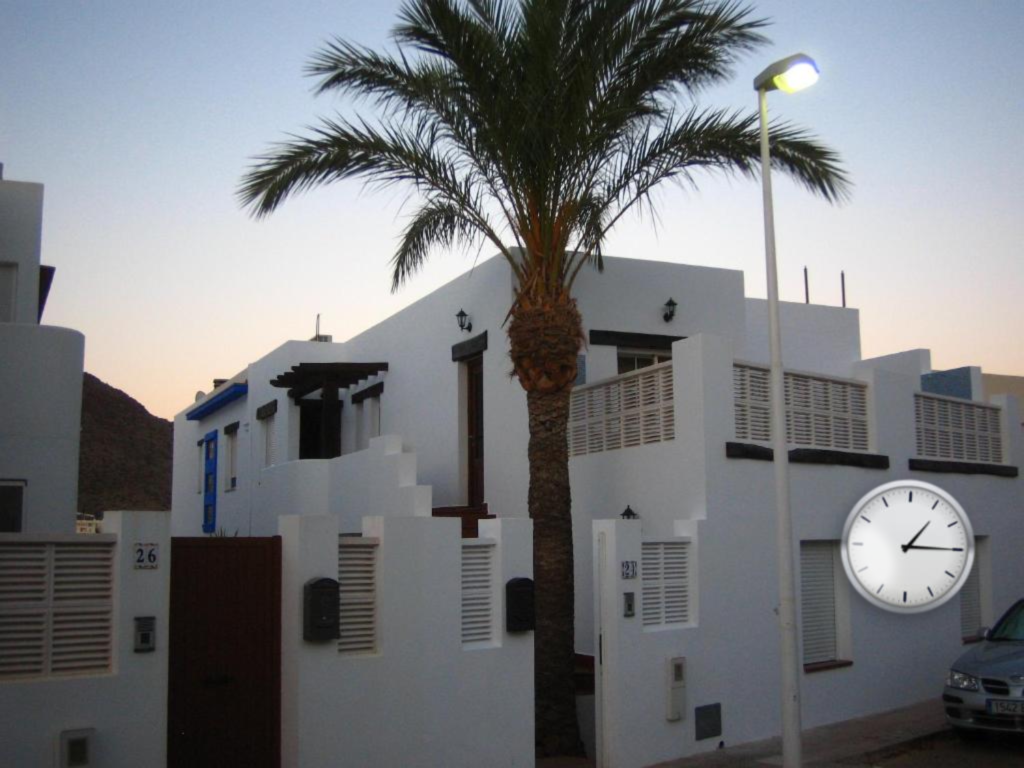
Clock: 1:15
